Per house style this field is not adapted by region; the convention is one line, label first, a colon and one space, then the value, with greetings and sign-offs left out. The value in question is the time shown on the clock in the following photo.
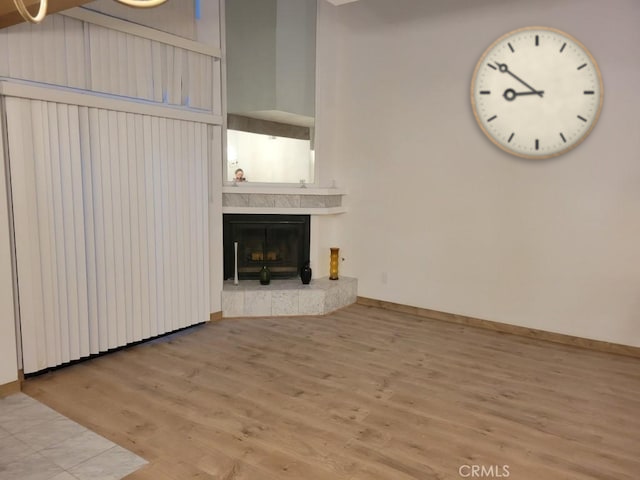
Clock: 8:51
